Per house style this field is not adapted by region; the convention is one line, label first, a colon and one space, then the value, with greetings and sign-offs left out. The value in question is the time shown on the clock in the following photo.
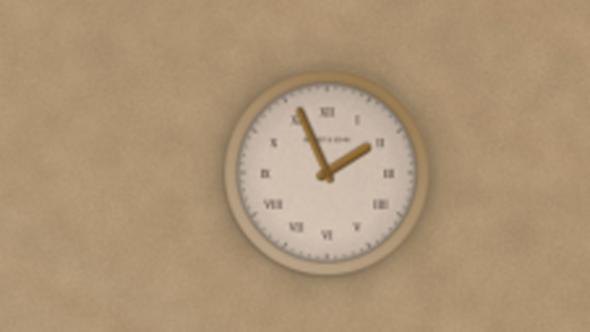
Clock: 1:56
